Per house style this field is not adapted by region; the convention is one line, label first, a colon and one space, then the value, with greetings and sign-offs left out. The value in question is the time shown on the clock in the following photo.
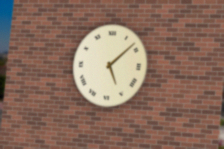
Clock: 5:08
